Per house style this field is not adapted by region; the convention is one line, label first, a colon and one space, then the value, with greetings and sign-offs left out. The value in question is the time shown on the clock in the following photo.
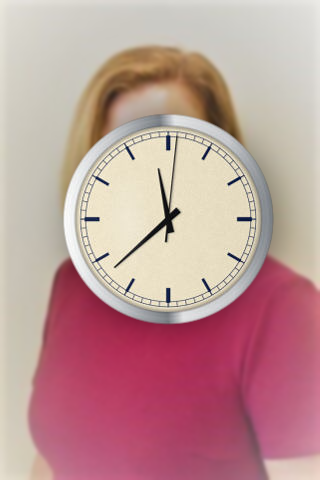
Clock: 11:38:01
